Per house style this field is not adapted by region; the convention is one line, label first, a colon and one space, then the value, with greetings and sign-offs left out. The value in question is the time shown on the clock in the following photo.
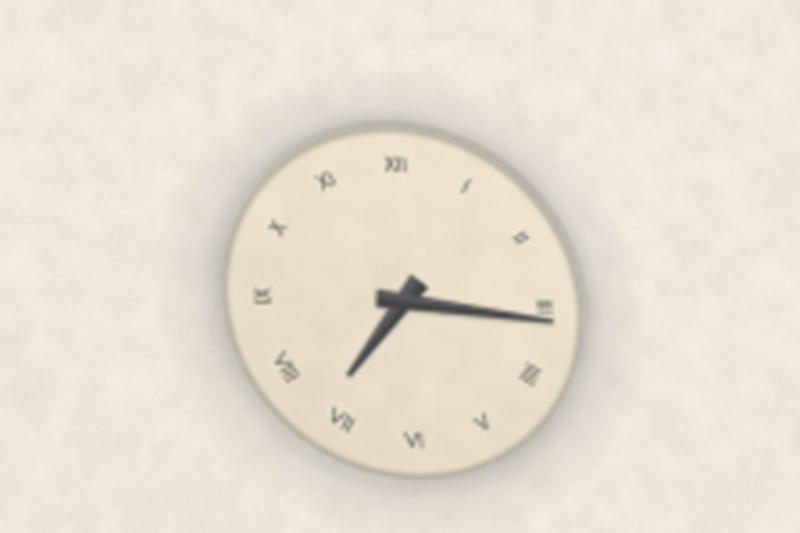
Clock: 7:16
